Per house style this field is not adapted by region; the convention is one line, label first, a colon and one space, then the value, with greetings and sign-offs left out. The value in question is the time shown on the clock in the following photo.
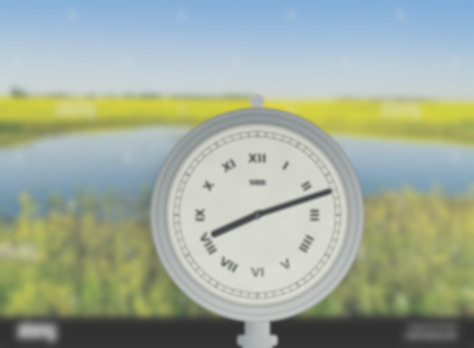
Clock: 8:12
